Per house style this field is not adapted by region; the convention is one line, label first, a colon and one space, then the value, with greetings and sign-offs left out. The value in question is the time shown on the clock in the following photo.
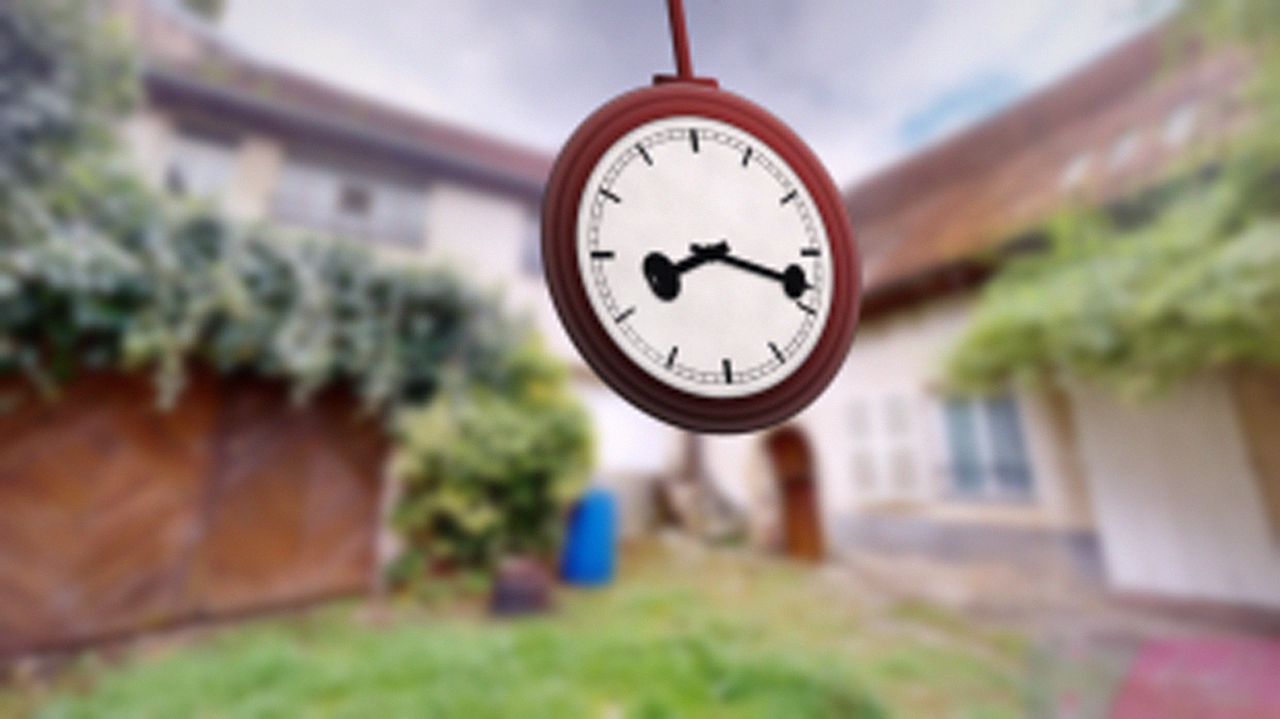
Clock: 8:18
